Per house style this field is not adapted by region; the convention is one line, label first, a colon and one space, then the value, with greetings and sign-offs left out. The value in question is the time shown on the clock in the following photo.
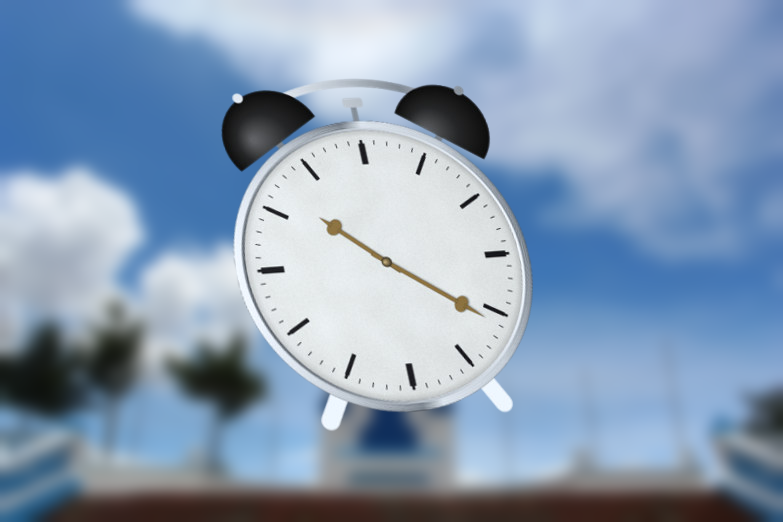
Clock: 10:21
